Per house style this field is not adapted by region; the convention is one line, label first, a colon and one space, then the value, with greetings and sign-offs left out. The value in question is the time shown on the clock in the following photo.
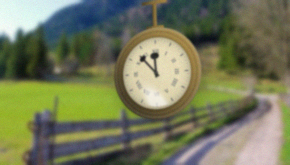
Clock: 11:53
